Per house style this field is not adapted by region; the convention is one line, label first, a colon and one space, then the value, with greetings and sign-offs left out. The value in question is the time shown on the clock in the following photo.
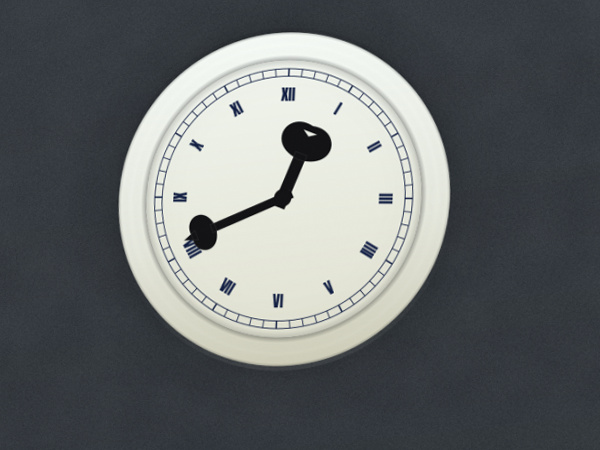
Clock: 12:41
